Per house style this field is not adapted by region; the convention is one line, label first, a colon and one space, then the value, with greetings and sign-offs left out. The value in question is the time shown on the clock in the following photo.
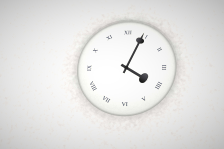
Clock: 4:04
